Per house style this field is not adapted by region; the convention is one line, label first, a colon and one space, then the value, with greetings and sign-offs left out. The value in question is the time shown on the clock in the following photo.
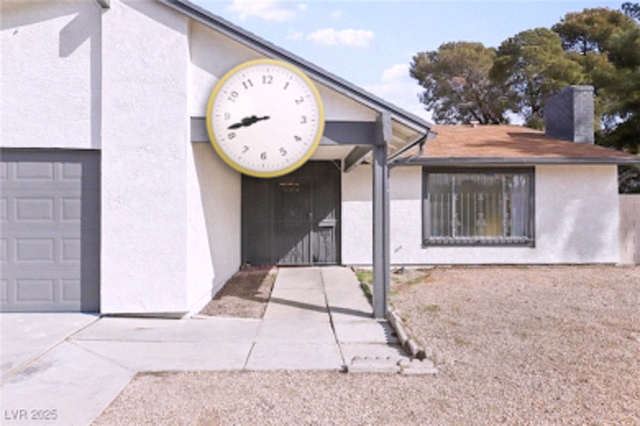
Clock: 8:42
